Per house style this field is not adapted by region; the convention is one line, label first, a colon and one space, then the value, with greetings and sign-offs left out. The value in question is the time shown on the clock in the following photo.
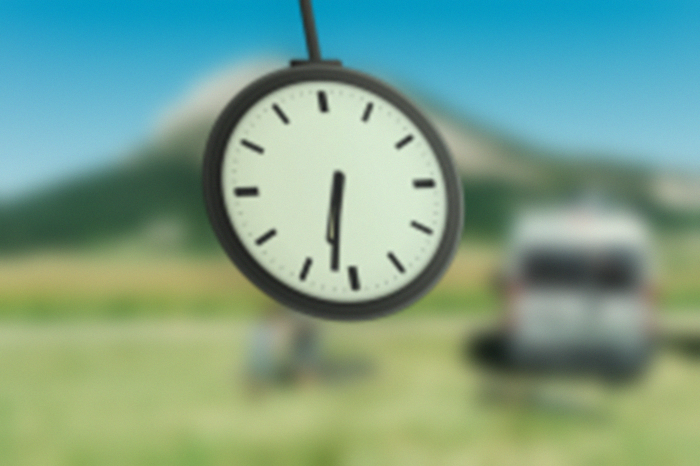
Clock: 6:32
